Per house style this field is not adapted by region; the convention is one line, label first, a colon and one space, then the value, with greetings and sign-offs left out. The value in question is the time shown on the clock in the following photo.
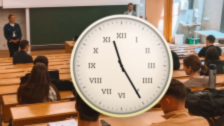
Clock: 11:25
